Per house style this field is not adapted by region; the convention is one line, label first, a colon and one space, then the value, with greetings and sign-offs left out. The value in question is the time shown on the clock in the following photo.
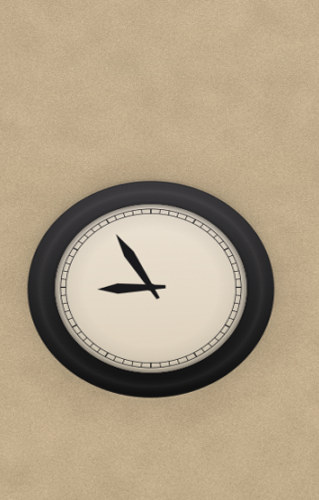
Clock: 8:55
